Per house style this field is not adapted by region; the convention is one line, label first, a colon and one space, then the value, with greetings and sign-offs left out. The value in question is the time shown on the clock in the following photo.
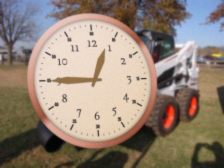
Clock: 12:45
